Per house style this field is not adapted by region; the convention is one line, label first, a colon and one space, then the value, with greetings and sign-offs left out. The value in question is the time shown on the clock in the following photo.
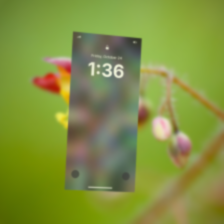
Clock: 1:36
